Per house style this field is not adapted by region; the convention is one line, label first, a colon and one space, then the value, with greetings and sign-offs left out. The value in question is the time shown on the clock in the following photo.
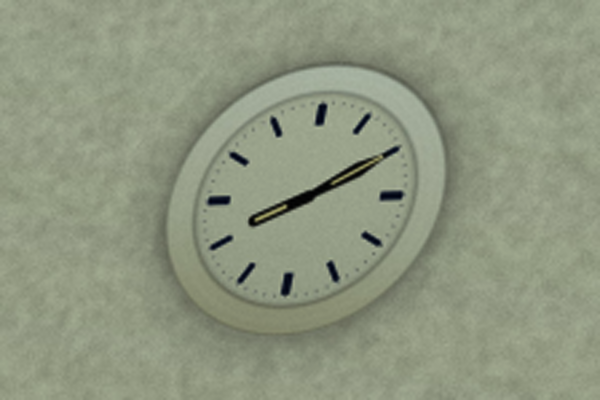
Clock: 8:10
